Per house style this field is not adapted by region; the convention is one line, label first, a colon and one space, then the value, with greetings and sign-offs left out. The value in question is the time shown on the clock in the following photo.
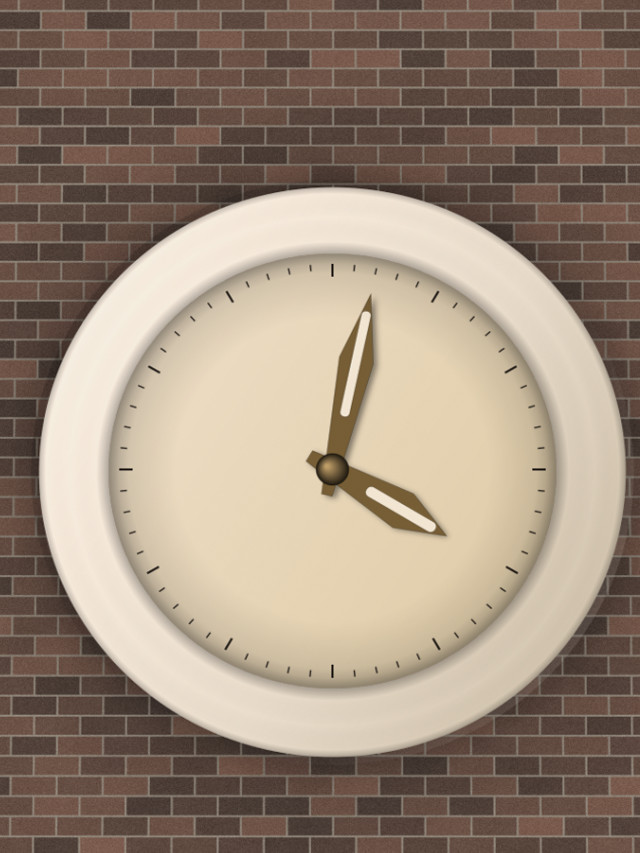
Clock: 4:02
